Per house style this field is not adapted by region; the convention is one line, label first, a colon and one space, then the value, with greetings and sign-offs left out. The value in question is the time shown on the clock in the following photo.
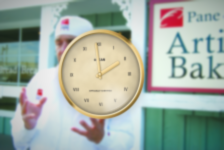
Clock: 1:59
